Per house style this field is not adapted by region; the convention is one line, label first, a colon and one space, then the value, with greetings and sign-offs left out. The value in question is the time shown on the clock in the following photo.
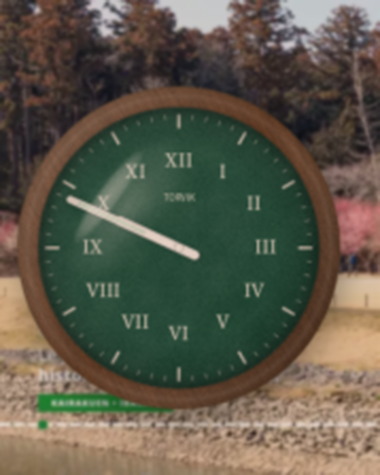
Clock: 9:49
